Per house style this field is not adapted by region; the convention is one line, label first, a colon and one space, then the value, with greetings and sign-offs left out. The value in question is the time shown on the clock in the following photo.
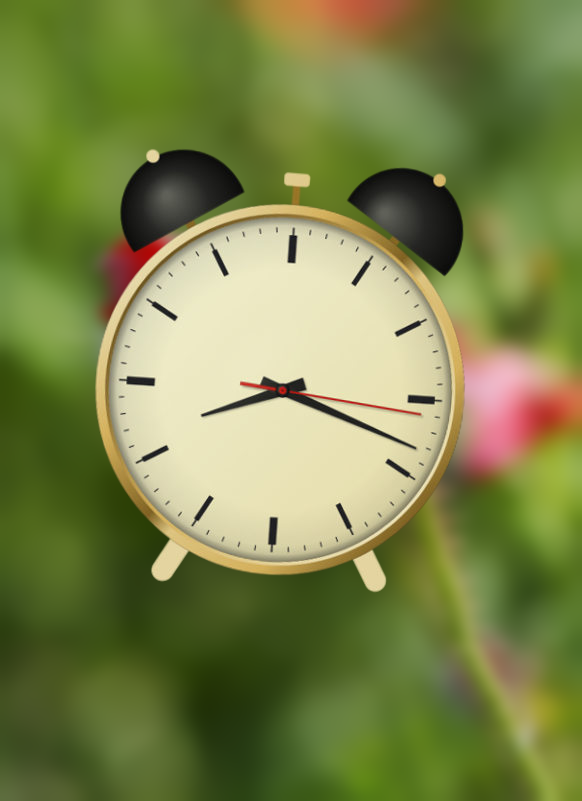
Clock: 8:18:16
